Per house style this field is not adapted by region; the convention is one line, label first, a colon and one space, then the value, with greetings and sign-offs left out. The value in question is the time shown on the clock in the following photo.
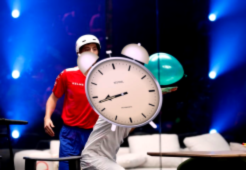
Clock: 8:43
